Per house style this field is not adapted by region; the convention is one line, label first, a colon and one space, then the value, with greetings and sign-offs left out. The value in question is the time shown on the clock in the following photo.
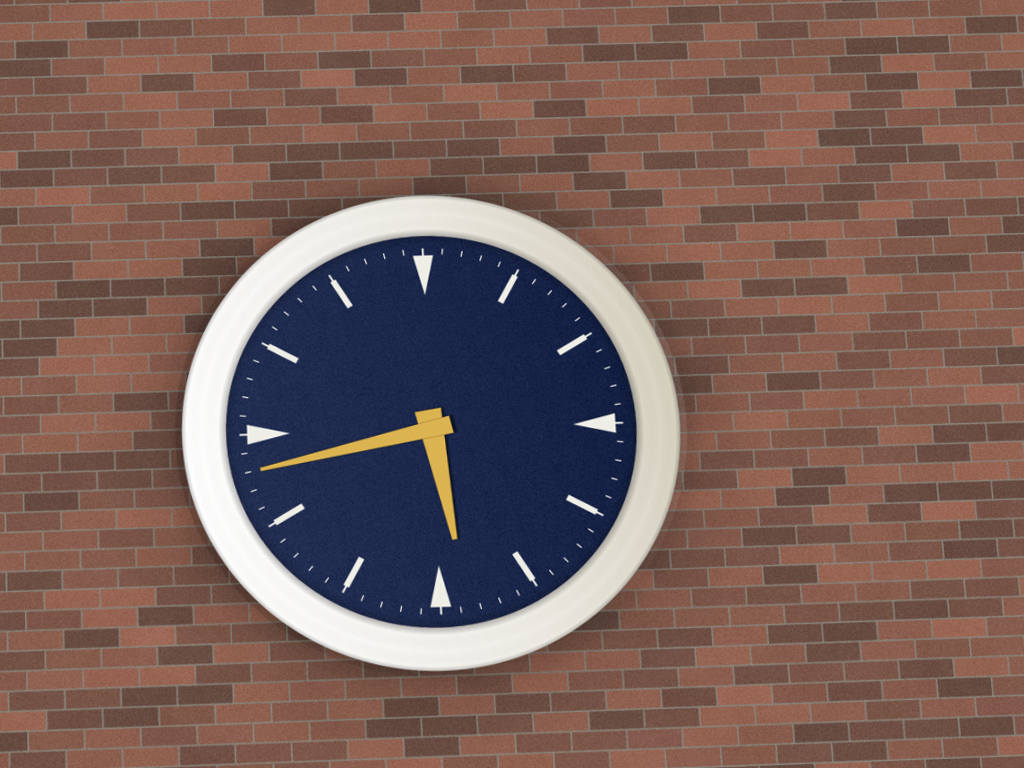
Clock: 5:43
